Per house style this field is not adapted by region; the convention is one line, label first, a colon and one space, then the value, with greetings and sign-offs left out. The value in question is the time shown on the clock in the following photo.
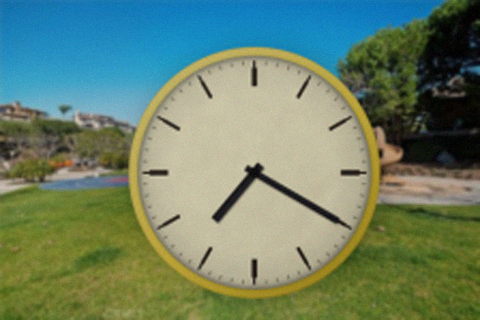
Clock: 7:20
